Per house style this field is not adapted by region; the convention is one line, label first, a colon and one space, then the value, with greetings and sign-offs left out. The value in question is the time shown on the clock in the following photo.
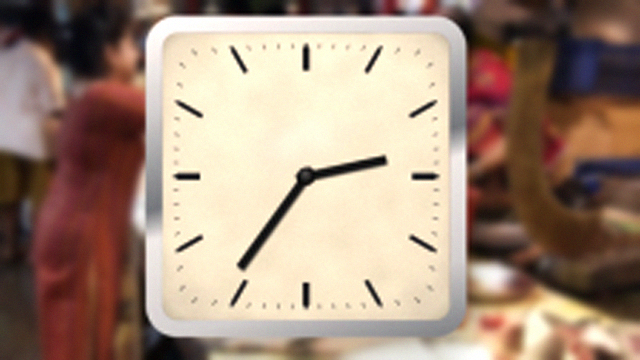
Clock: 2:36
